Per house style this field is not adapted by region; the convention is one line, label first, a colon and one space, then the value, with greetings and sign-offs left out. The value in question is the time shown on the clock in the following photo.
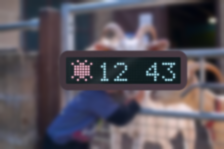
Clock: 12:43
